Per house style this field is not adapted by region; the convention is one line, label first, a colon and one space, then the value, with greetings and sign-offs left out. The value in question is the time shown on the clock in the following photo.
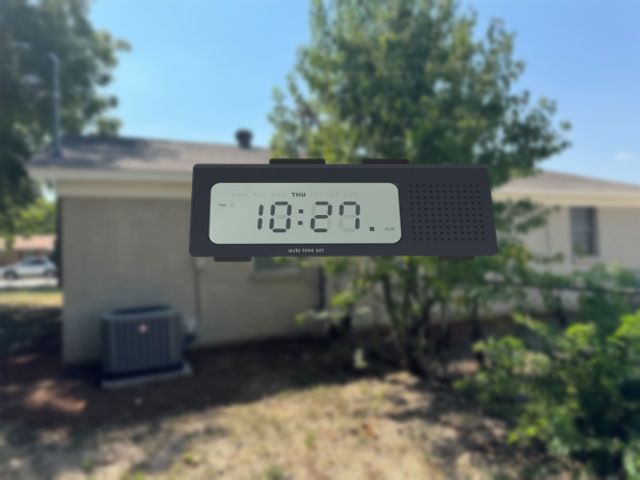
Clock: 10:27
